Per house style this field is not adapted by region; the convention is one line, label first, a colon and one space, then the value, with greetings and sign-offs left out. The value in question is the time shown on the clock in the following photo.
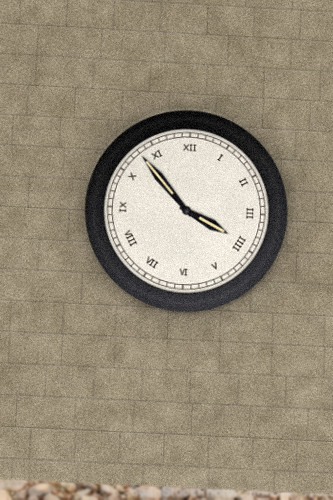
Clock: 3:53
